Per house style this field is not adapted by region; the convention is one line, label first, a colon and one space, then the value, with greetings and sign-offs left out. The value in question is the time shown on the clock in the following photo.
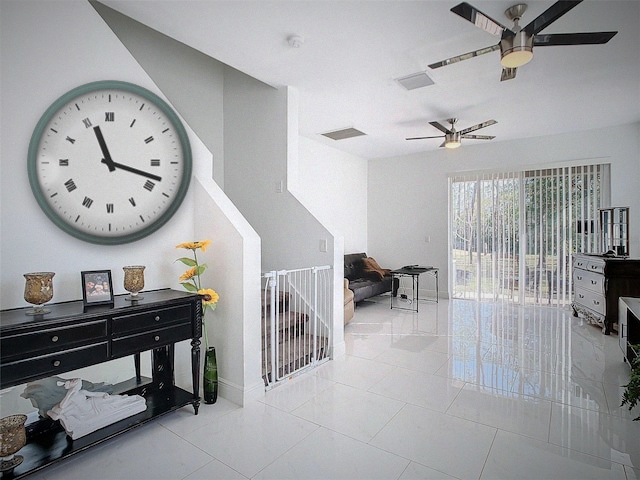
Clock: 11:18
